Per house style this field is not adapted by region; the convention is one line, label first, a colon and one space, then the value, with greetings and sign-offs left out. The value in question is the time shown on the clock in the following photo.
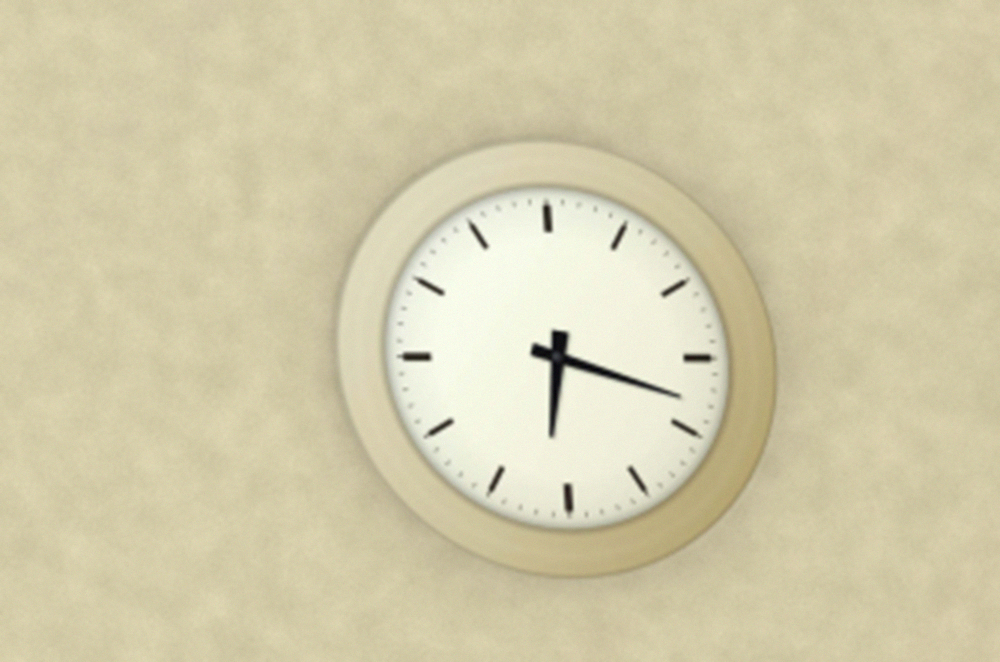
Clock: 6:18
